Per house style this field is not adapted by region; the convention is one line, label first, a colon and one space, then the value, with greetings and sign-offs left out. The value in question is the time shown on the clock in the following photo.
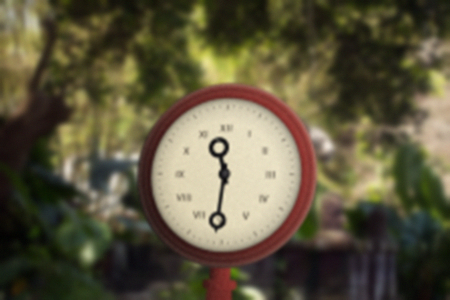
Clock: 11:31
